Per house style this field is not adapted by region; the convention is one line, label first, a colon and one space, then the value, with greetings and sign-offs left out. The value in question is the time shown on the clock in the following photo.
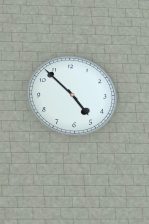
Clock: 4:53
